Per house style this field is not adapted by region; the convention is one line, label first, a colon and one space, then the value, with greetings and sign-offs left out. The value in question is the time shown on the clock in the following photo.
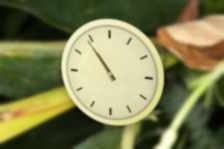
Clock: 10:54
